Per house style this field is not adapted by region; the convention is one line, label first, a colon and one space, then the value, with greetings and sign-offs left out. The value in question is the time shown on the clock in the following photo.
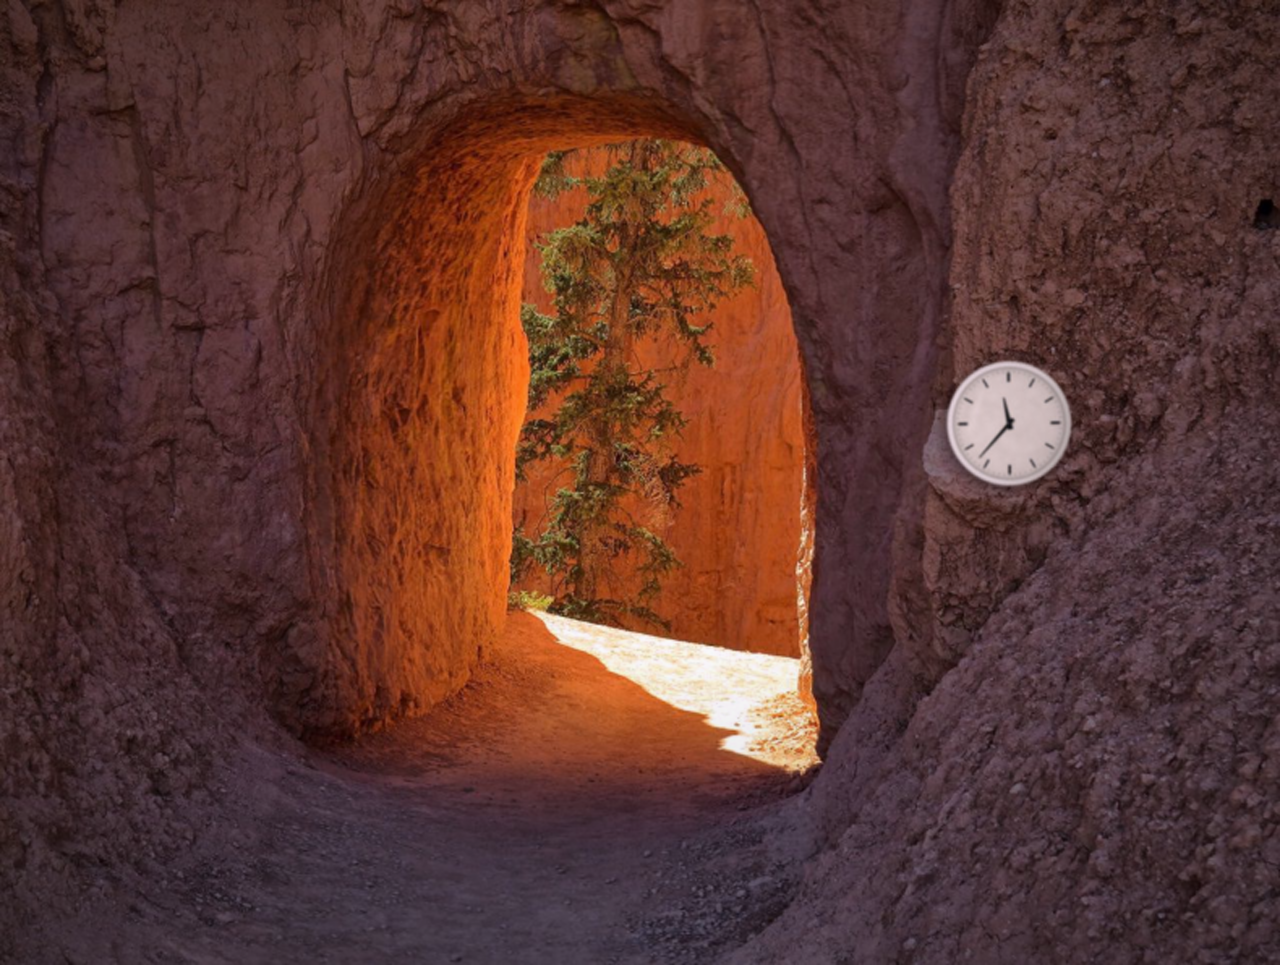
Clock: 11:37
